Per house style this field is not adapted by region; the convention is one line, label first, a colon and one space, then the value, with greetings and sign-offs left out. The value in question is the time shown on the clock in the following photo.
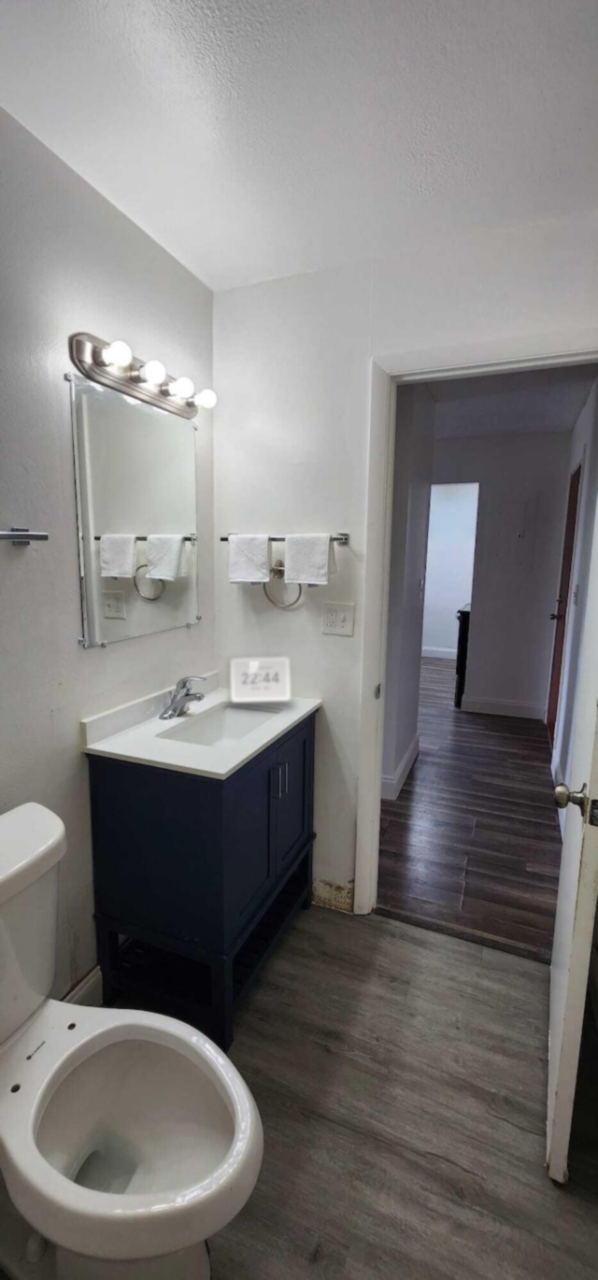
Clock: 22:44
